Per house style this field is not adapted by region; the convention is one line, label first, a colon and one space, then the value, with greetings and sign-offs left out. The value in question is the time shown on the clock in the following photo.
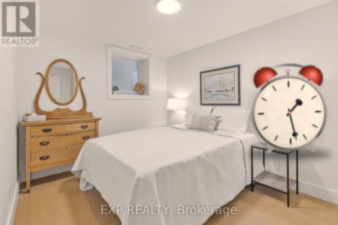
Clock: 1:28
